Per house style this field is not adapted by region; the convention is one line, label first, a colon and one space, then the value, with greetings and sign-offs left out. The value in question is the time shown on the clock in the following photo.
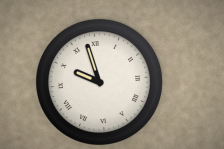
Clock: 9:58
